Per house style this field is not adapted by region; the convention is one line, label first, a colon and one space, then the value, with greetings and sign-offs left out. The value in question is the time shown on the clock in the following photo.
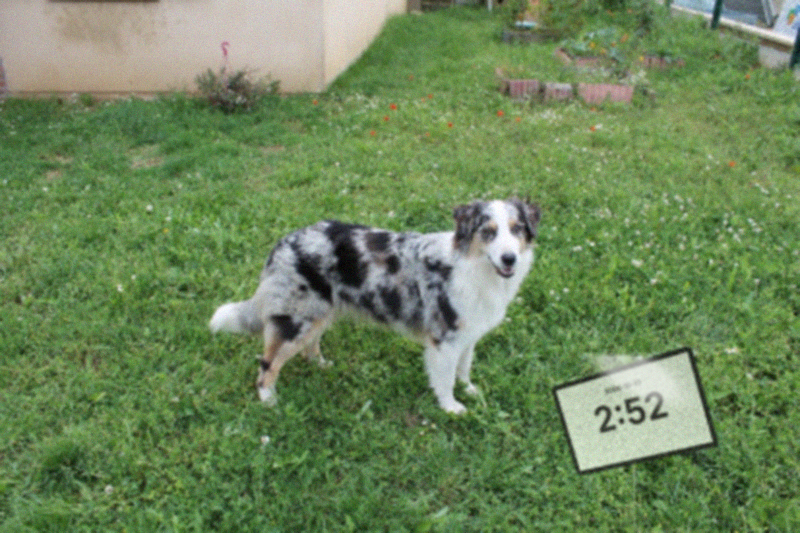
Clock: 2:52
